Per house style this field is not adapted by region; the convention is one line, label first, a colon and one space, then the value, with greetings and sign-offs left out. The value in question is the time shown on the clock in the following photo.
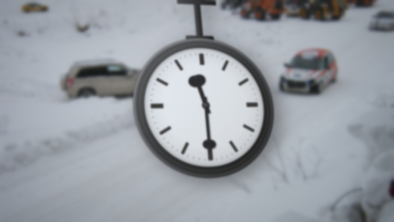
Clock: 11:30
